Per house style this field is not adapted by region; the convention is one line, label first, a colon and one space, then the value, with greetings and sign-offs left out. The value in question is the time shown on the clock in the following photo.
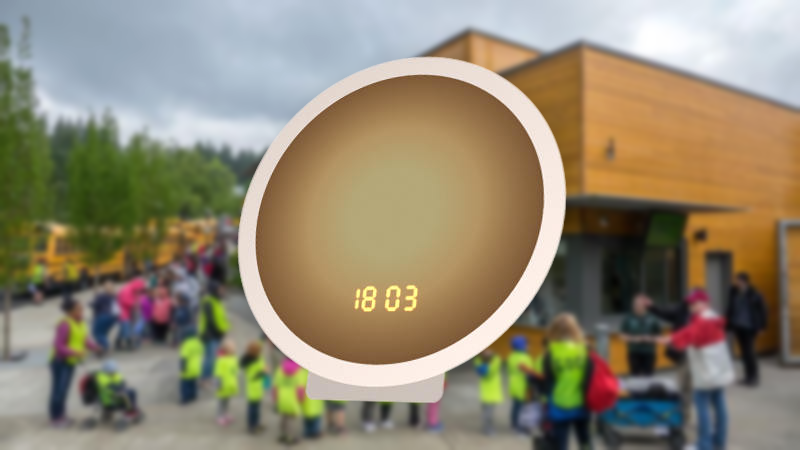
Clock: 18:03
